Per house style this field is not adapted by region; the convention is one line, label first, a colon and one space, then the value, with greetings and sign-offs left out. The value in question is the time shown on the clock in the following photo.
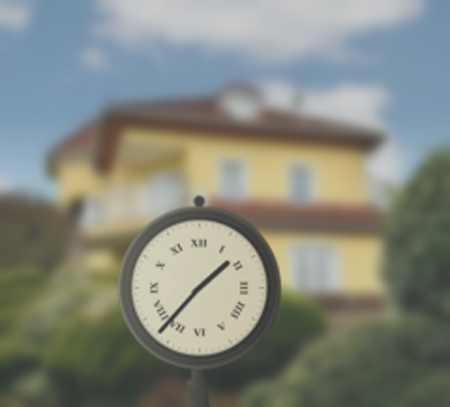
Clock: 1:37
